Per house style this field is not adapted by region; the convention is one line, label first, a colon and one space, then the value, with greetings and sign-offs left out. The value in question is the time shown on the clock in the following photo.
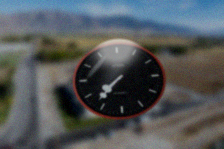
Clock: 7:37
